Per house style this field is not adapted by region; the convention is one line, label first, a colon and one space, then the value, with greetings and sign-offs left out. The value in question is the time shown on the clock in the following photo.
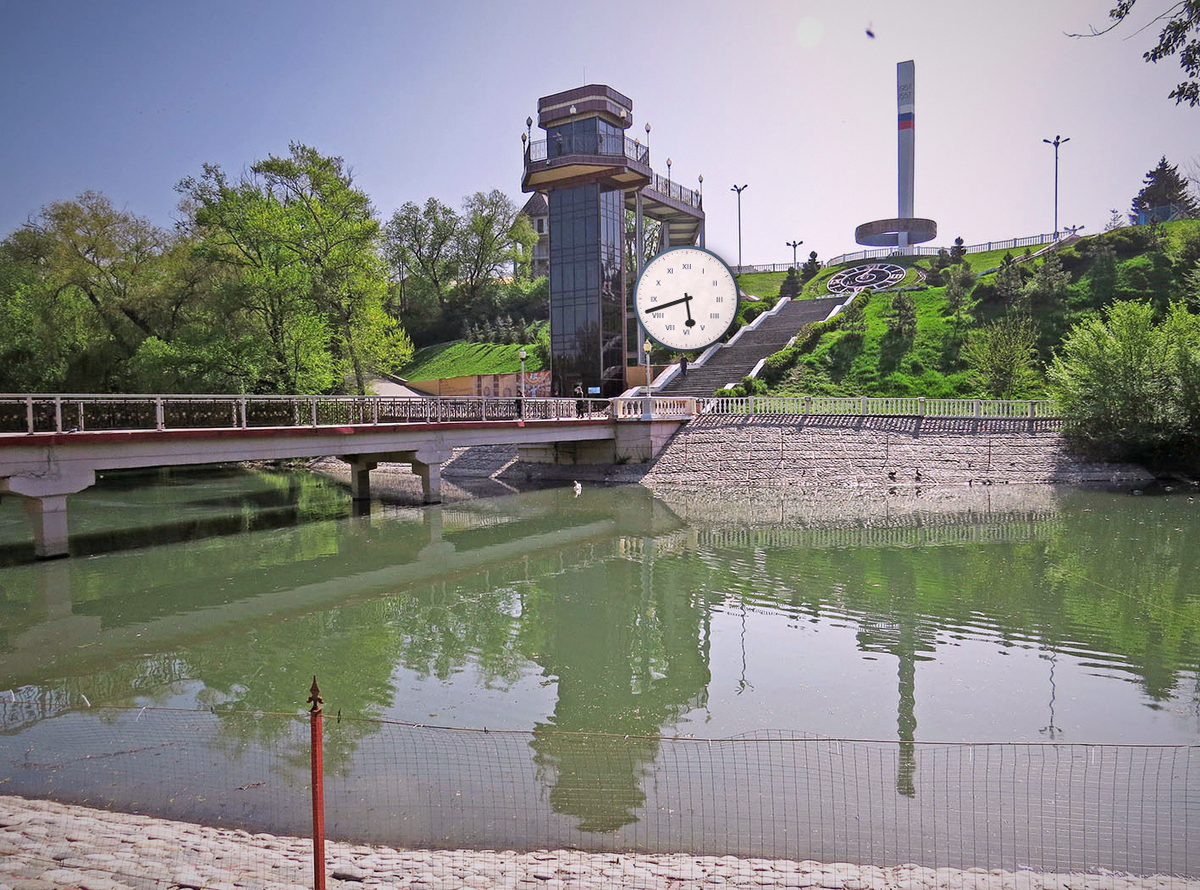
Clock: 5:42
